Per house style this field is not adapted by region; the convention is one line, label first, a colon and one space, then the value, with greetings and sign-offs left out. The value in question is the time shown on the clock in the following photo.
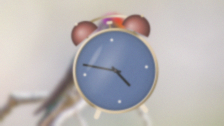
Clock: 4:48
